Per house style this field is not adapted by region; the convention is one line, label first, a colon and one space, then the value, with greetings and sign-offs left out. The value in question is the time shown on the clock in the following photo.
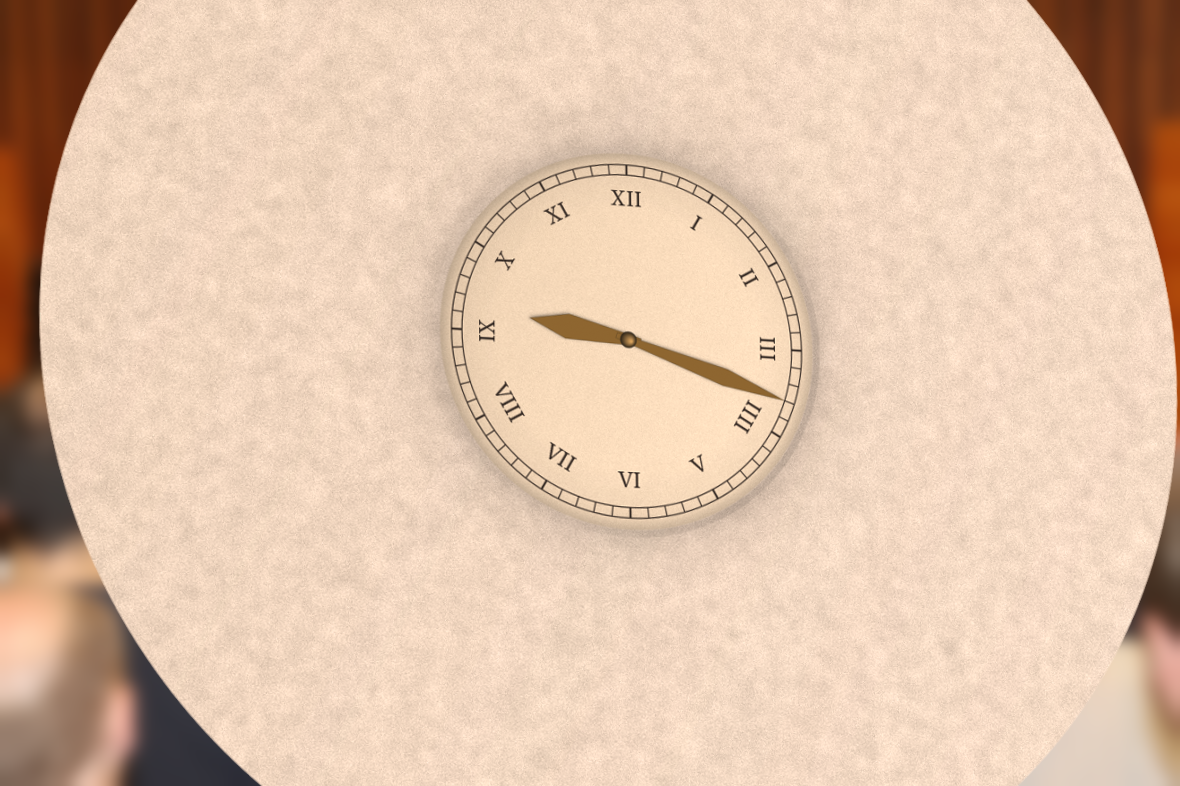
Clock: 9:18
